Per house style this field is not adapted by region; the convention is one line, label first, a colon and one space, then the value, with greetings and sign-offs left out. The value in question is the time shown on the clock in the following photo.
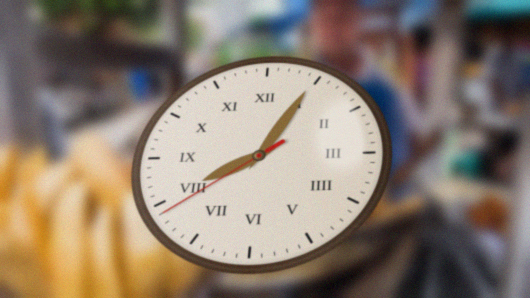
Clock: 8:04:39
